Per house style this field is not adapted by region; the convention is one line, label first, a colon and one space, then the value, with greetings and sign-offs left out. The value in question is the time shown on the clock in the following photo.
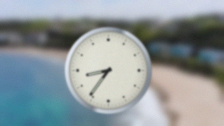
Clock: 8:36
